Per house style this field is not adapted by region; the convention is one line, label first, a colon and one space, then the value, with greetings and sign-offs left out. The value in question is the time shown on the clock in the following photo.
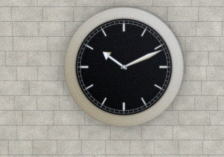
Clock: 10:11
